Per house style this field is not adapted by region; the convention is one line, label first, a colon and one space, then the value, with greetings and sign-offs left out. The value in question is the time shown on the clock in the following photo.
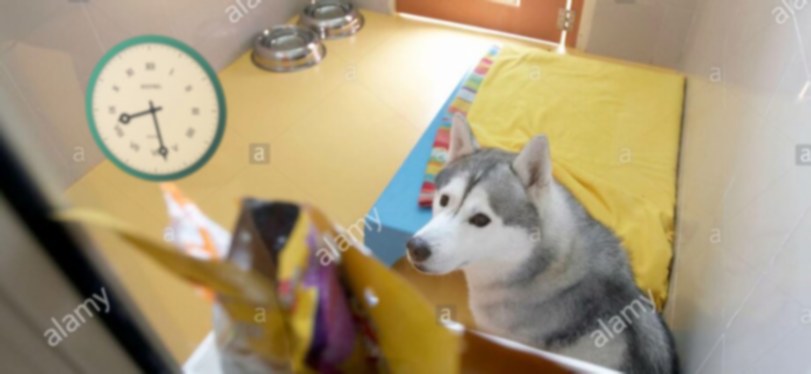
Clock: 8:28
